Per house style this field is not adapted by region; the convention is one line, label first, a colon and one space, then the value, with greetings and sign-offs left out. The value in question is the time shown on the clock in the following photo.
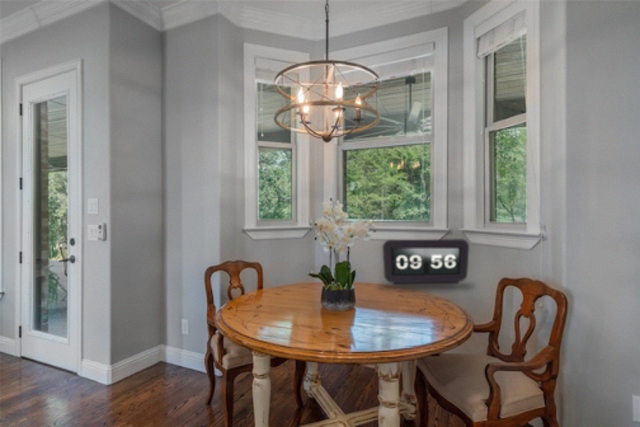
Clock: 9:56
